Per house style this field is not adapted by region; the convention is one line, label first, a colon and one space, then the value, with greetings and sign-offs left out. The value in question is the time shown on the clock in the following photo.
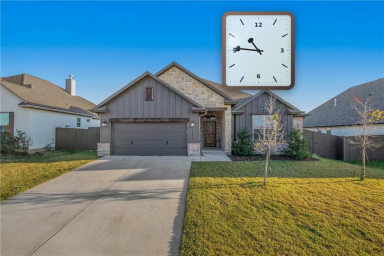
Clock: 10:46
